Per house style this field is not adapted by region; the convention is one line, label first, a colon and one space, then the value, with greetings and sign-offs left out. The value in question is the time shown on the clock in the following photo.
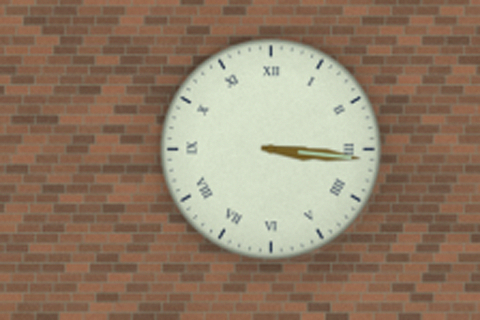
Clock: 3:16
